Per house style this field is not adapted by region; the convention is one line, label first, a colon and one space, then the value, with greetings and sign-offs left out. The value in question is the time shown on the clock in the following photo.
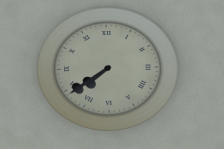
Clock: 7:39
